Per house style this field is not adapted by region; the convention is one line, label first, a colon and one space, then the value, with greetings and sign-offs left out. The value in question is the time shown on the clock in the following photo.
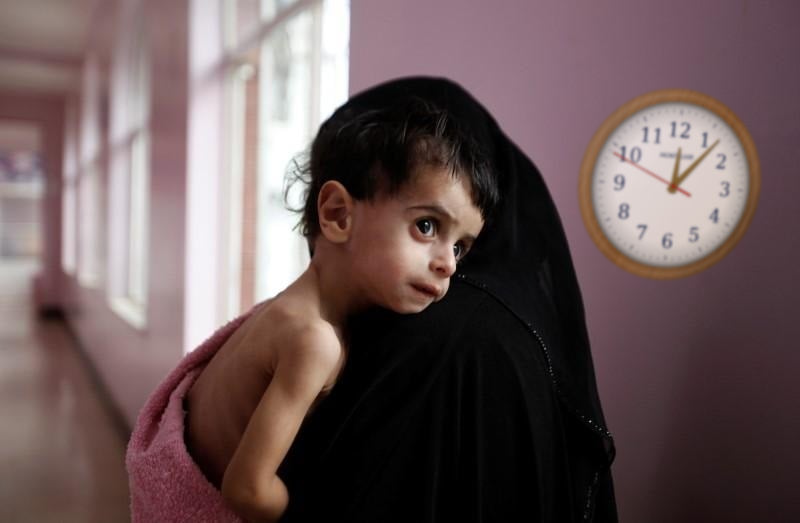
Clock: 12:06:49
